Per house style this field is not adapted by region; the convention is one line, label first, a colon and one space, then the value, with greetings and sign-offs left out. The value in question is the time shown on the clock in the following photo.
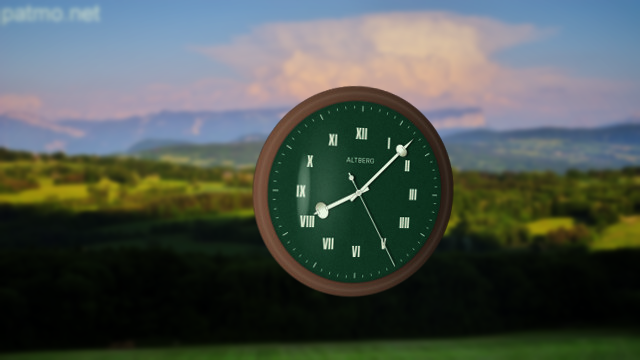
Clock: 8:07:25
